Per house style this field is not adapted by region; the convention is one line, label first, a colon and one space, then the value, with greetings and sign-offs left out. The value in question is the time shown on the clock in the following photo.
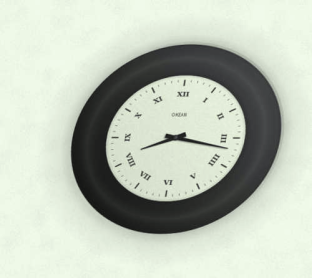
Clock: 8:17
